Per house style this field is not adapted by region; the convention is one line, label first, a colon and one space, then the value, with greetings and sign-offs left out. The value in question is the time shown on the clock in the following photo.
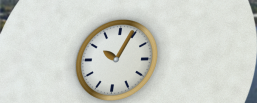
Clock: 10:04
